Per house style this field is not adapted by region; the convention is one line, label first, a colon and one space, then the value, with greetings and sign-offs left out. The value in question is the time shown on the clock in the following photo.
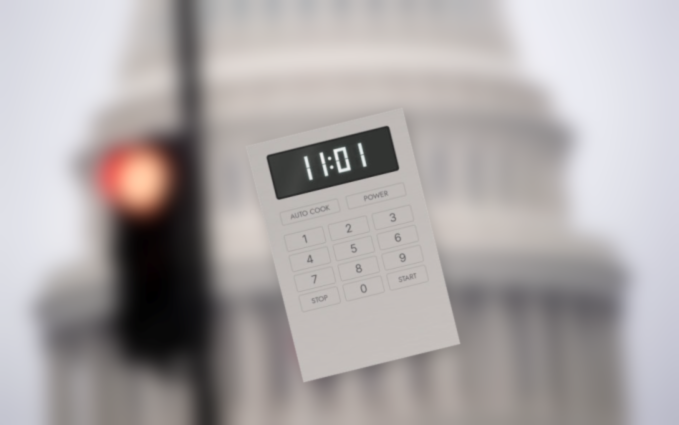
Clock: 11:01
